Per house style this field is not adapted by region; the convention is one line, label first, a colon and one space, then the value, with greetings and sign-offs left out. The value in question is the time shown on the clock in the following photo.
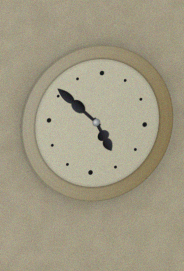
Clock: 4:51
